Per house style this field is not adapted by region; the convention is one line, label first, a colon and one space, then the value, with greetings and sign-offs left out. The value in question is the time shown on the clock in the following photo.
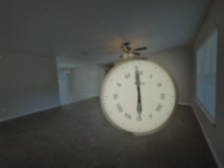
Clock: 5:59
